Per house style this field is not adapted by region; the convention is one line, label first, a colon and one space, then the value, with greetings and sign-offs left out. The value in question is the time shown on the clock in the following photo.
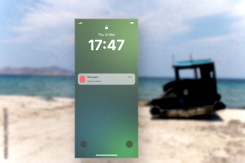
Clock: 17:47
